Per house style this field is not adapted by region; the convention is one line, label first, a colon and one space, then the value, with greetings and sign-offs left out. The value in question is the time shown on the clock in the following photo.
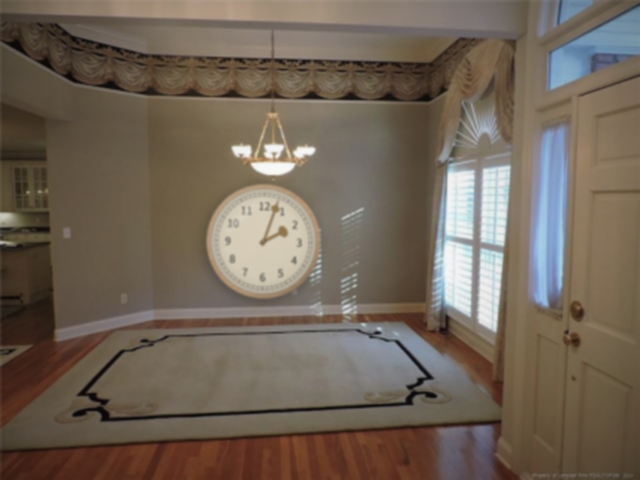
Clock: 2:03
